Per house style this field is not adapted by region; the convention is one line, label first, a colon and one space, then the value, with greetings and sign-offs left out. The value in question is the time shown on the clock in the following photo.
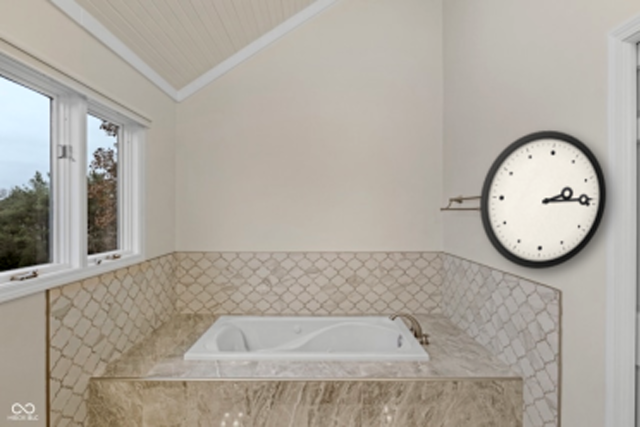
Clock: 2:14
